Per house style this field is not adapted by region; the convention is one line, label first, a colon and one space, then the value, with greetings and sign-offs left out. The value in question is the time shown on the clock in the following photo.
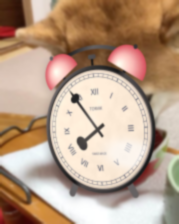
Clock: 7:54
